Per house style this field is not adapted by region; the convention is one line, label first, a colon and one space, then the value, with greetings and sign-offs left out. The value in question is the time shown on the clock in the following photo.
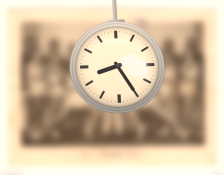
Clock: 8:25
